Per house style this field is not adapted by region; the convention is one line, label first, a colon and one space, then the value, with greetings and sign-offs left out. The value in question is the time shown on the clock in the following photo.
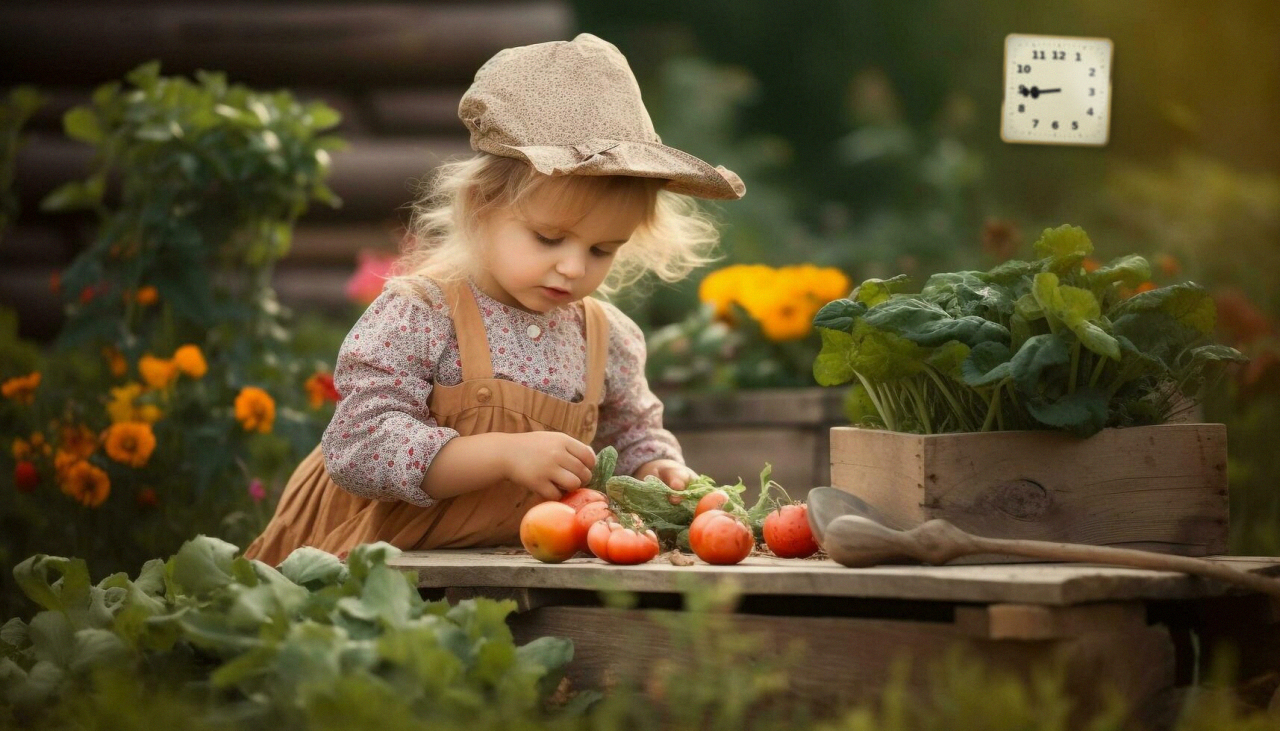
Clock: 8:44
